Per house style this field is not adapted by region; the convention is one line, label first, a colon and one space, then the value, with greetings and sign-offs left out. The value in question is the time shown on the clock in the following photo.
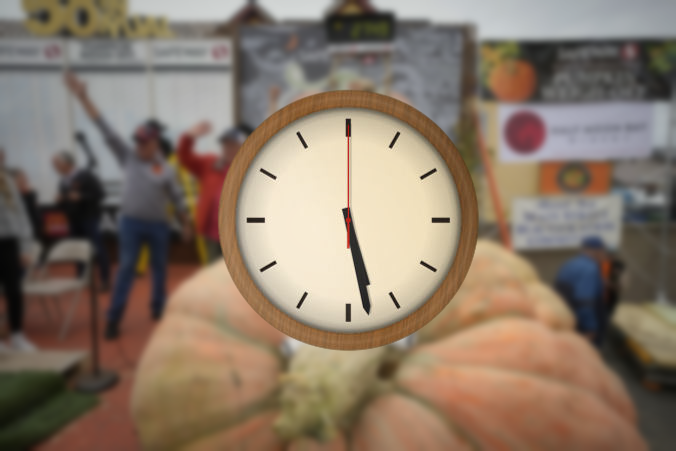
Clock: 5:28:00
